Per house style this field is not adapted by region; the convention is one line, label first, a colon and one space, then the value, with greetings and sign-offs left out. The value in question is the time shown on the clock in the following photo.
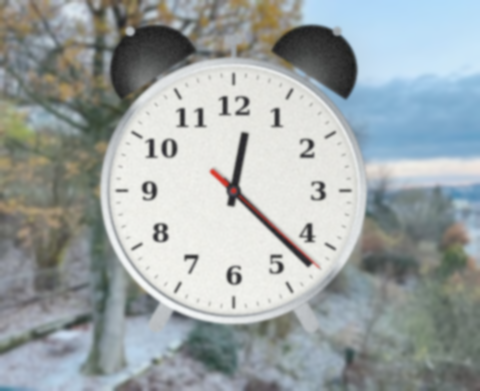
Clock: 12:22:22
